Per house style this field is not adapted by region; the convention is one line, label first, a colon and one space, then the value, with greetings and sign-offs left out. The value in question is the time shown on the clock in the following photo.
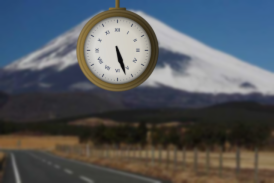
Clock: 5:27
